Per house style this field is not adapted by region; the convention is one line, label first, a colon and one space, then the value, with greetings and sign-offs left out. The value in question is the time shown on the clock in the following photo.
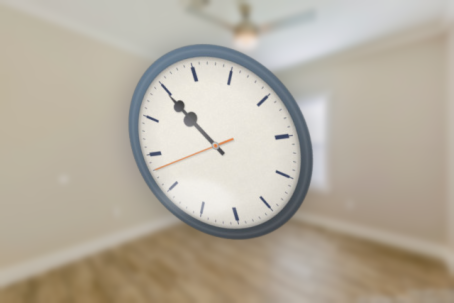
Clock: 10:54:43
